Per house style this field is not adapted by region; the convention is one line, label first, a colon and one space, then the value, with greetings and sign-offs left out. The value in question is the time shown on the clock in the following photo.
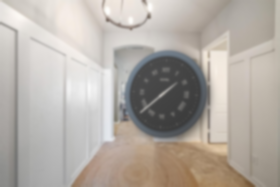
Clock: 1:38
